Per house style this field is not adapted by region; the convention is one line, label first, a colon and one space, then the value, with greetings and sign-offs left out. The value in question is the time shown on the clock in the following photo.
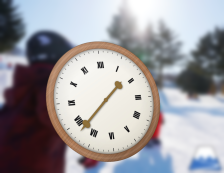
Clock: 1:38
